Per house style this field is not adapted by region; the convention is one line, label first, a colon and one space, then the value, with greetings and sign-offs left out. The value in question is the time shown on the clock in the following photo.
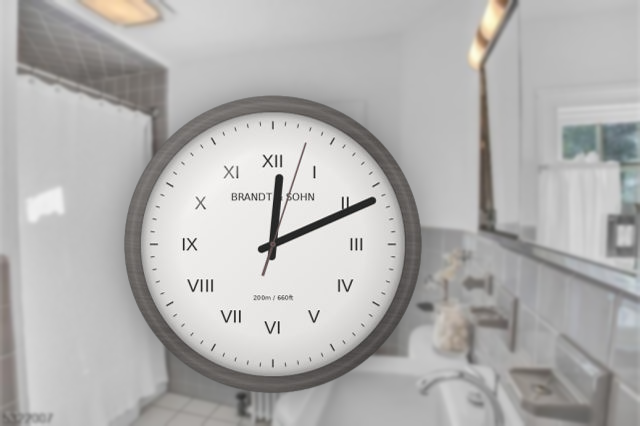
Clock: 12:11:03
